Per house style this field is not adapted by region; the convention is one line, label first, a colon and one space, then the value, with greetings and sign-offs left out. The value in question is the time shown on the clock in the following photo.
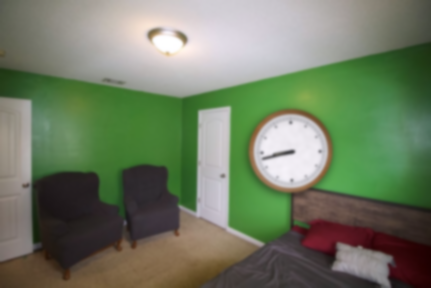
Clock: 8:43
